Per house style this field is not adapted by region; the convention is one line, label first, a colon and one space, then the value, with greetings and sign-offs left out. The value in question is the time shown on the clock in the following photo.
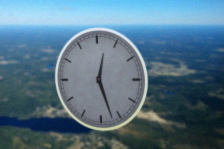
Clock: 12:27
